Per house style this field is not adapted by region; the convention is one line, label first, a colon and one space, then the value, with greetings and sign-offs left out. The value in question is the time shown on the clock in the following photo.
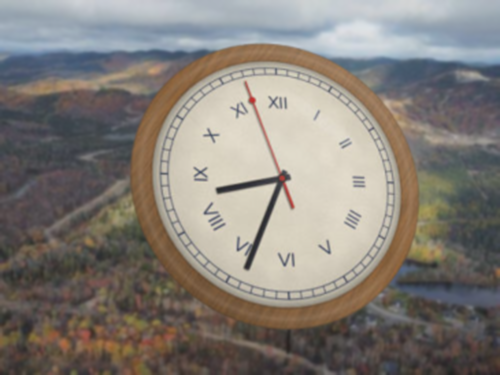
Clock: 8:33:57
